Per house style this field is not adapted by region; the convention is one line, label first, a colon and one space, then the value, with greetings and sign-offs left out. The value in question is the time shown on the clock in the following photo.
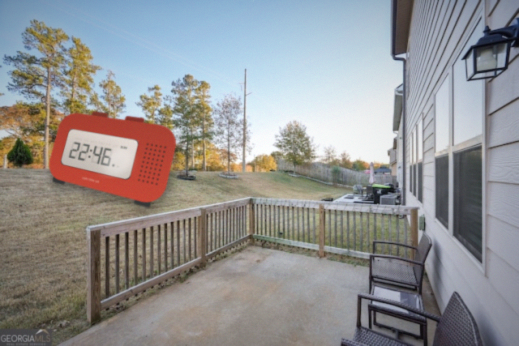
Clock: 22:46
